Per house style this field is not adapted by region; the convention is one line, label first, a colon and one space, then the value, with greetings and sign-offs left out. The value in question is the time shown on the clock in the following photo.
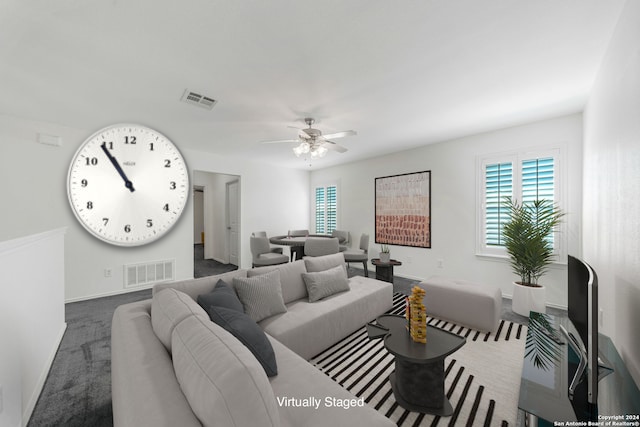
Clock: 10:54
